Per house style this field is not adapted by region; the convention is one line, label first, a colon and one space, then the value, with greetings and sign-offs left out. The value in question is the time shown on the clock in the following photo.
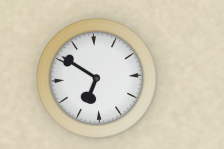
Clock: 6:51
